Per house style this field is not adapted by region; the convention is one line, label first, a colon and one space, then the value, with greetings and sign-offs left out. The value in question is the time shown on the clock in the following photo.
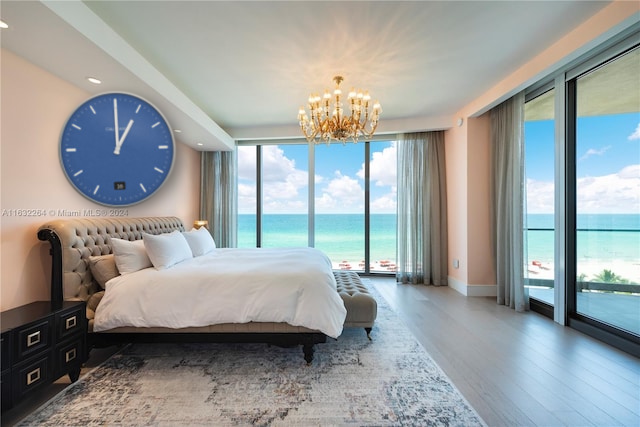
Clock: 1:00
